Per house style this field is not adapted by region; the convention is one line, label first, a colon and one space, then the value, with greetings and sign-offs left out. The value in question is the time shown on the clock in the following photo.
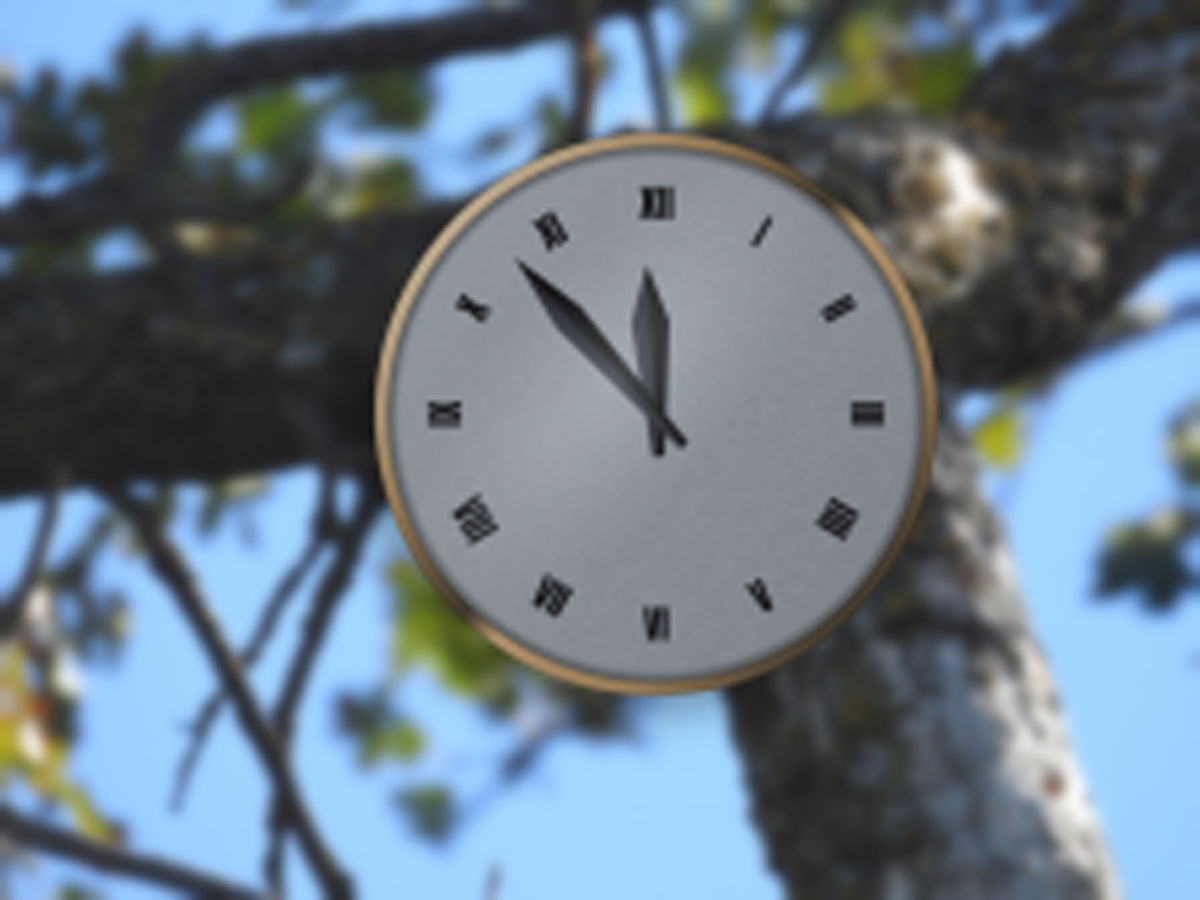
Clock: 11:53
